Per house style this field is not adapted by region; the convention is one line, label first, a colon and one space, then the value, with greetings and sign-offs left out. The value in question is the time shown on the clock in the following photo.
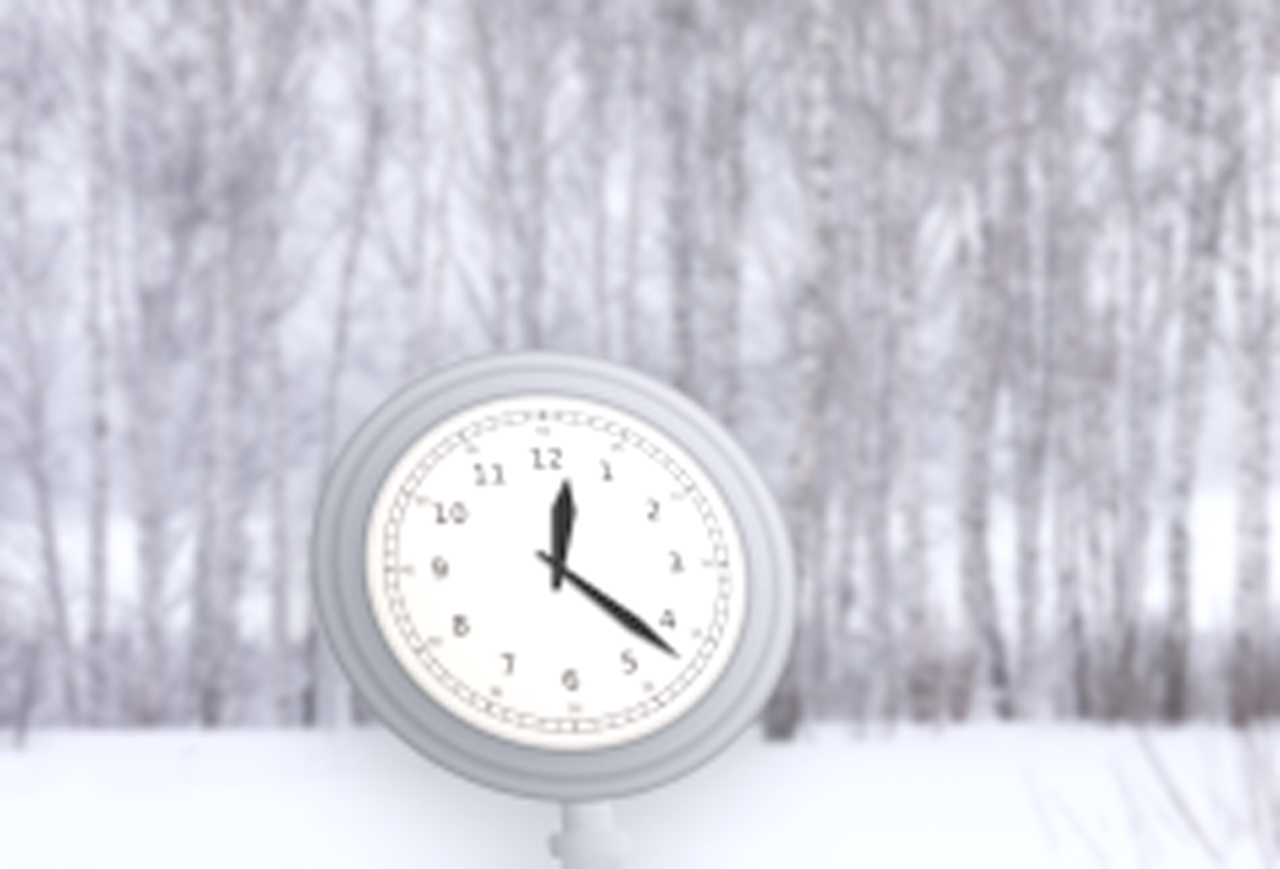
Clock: 12:22
